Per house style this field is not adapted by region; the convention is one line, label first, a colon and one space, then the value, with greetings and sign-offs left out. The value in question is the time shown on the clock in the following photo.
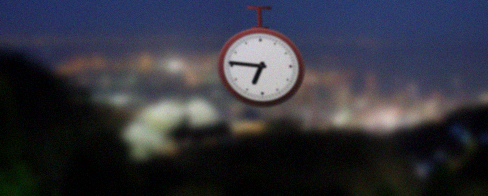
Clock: 6:46
